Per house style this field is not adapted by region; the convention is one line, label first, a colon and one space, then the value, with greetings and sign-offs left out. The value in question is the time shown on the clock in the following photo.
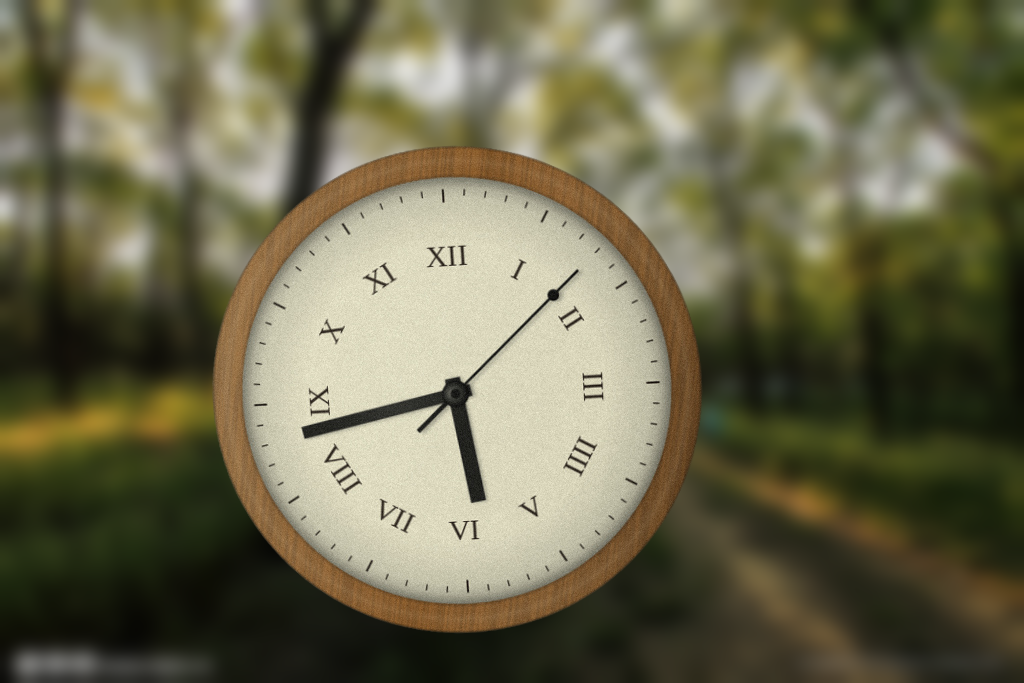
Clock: 5:43:08
